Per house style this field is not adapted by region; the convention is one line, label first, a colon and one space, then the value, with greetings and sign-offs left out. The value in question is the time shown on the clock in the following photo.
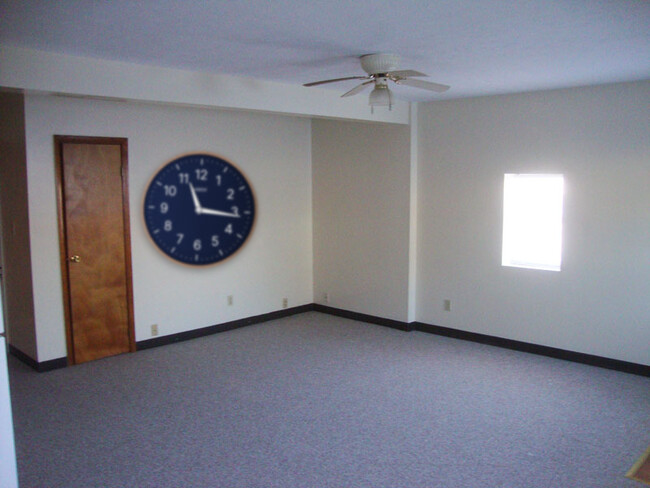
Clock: 11:16
